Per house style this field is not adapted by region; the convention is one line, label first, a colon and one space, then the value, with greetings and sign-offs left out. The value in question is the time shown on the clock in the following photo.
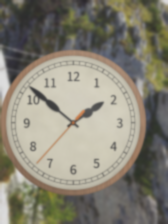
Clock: 1:51:37
